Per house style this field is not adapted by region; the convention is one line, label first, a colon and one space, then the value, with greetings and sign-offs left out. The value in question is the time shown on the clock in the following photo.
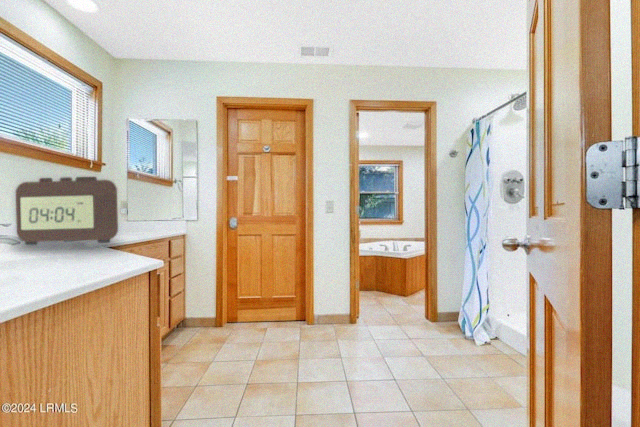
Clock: 4:04
